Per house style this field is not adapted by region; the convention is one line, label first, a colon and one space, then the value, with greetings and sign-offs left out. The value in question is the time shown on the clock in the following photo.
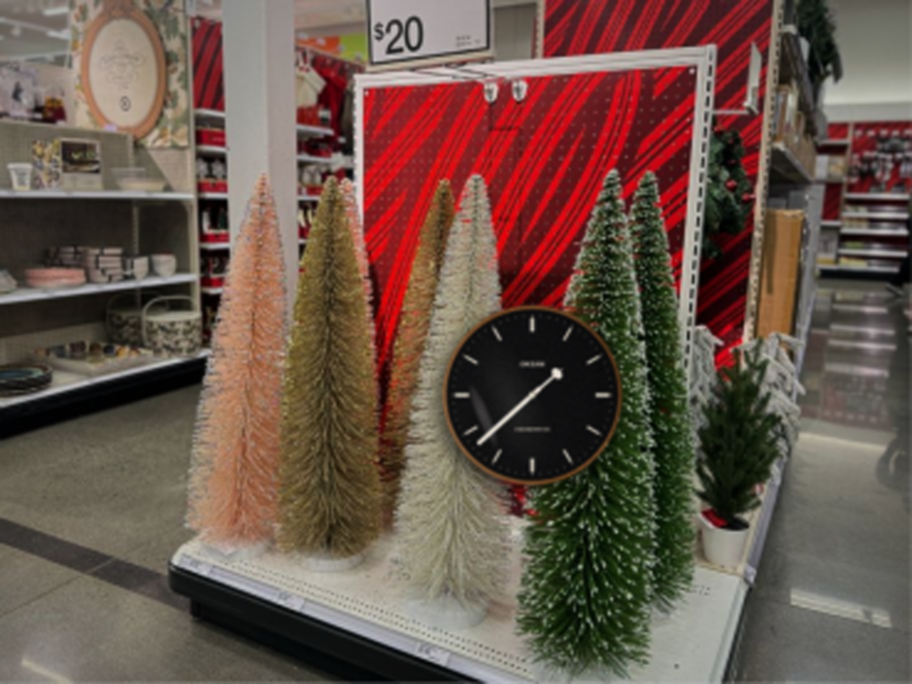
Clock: 1:38
